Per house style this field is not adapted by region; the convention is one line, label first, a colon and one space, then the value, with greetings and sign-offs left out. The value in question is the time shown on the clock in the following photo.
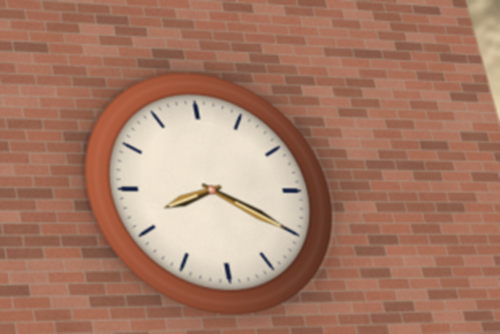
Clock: 8:20
